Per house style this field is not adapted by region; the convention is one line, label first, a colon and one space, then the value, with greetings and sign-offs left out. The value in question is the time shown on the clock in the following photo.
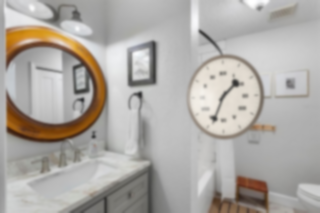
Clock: 1:34
